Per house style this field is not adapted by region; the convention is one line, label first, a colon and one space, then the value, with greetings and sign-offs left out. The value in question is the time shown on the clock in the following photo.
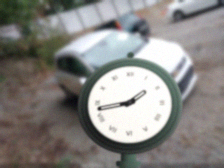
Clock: 1:43
